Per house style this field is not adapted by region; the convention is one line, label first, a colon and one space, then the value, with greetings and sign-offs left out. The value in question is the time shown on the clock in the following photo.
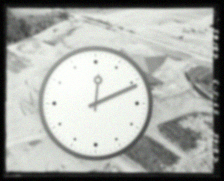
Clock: 12:11
